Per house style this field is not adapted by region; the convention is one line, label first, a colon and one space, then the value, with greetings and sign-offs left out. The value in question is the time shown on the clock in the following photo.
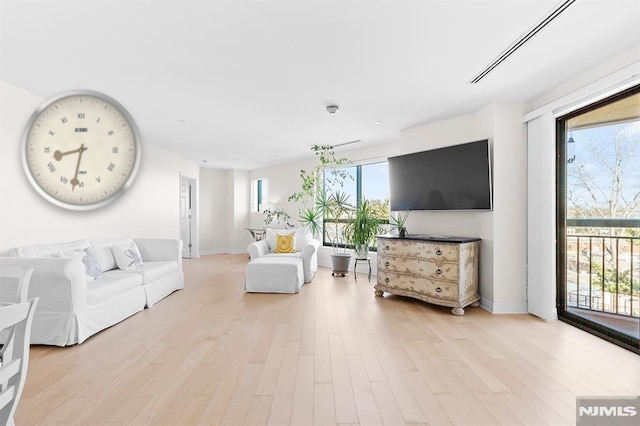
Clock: 8:32
